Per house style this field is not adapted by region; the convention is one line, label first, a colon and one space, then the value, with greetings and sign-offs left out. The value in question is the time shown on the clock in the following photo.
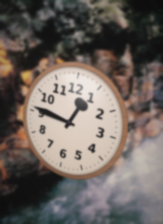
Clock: 12:46
